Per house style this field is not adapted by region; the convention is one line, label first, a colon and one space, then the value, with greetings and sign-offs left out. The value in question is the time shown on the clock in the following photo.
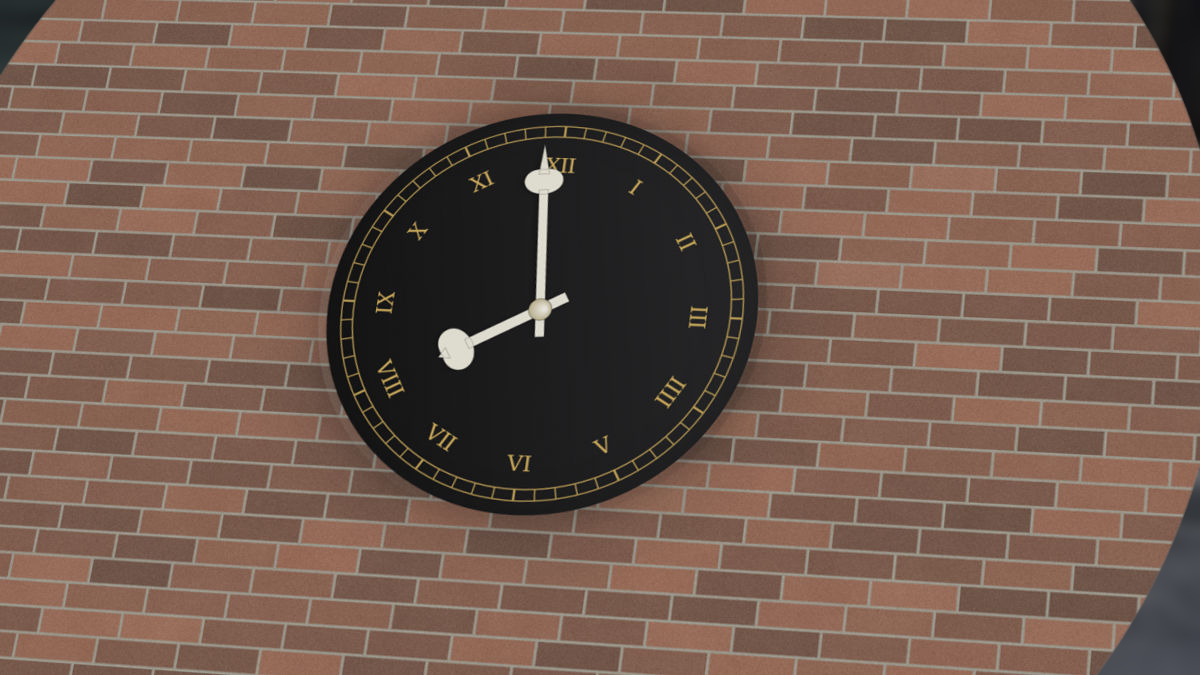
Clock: 7:59
